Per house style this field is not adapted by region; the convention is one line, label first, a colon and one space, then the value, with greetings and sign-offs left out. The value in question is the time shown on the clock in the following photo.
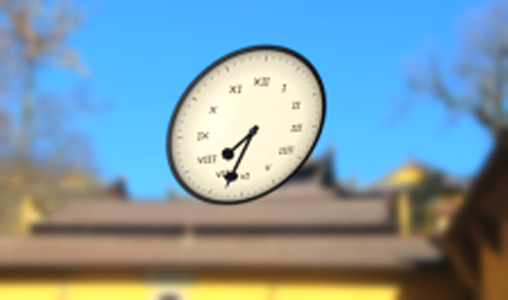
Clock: 7:33
